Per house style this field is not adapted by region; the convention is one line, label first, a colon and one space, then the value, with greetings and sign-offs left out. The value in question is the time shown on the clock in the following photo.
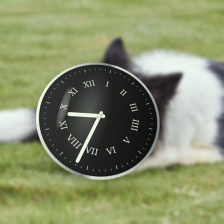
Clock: 9:37
